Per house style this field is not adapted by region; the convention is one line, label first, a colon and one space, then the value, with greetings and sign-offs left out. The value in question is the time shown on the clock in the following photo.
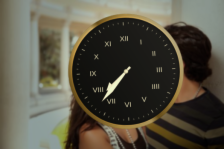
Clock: 7:37
